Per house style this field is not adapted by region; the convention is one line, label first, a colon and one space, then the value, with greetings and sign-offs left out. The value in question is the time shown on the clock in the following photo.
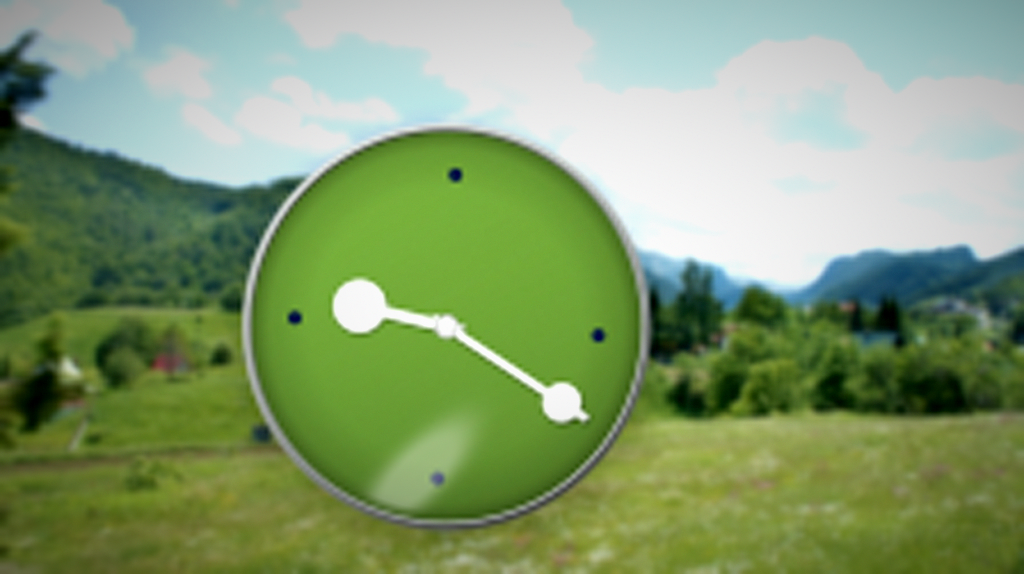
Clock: 9:20
